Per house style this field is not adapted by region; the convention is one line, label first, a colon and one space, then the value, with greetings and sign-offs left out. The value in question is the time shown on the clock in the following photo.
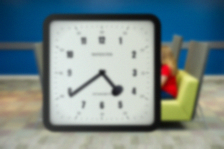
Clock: 4:39
